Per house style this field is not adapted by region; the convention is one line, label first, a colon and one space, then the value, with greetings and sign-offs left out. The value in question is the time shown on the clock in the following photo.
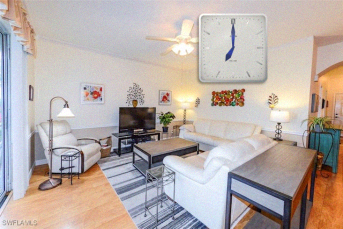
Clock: 7:00
